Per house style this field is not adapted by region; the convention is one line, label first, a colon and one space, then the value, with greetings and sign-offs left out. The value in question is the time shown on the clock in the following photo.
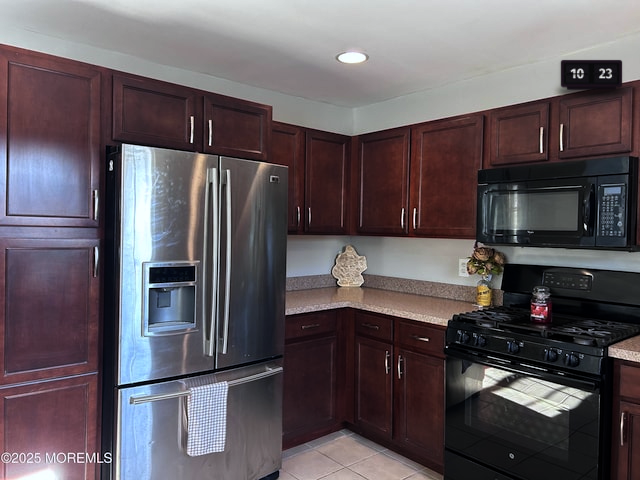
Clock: 10:23
